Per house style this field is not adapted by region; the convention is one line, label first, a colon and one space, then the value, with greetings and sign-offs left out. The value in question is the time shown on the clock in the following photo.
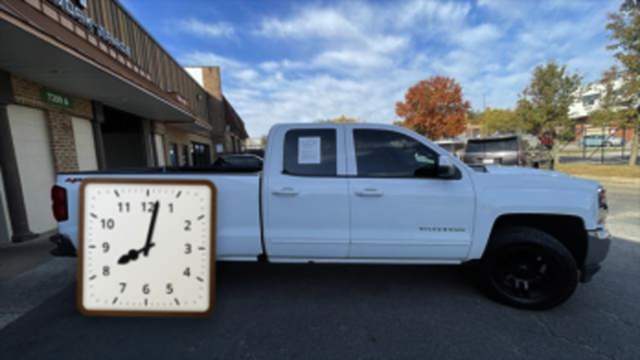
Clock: 8:02
